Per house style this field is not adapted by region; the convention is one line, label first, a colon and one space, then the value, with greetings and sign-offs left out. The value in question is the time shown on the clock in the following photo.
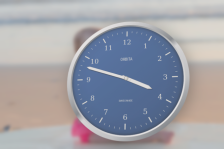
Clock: 3:48
